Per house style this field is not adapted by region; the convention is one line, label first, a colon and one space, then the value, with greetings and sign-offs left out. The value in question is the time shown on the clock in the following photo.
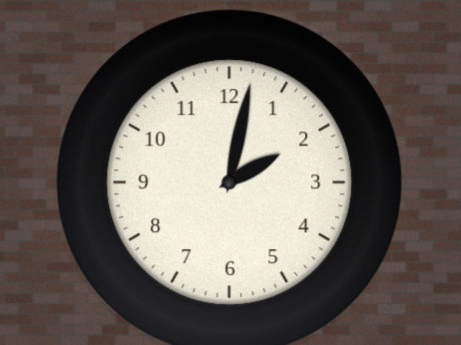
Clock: 2:02
